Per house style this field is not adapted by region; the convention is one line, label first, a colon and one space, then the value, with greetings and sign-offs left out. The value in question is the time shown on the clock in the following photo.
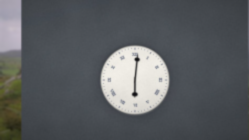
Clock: 6:01
